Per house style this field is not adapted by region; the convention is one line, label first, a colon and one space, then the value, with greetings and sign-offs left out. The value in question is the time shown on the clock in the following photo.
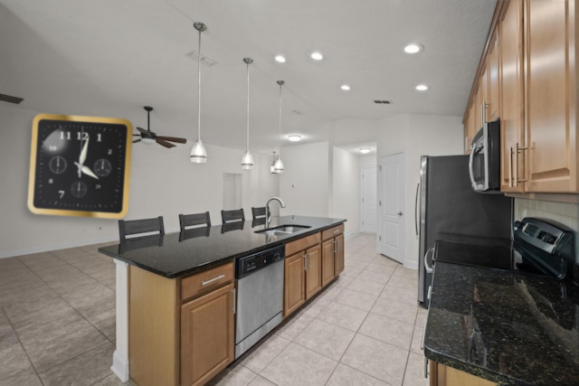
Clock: 4:02
